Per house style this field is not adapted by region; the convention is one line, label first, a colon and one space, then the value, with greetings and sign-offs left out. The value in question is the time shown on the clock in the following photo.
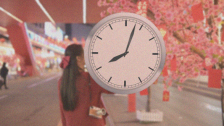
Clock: 8:03
